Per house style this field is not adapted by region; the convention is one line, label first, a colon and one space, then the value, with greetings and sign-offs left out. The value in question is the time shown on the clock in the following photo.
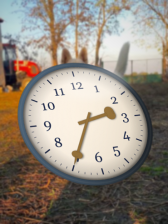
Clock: 2:35
